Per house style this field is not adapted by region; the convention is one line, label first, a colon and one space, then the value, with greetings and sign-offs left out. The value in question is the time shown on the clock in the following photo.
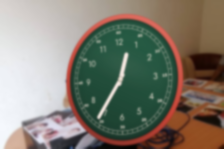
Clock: 12:36
